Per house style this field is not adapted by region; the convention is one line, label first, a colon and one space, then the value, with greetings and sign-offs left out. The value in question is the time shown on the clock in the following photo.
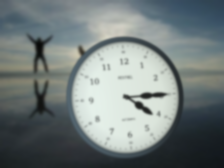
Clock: 4:15
